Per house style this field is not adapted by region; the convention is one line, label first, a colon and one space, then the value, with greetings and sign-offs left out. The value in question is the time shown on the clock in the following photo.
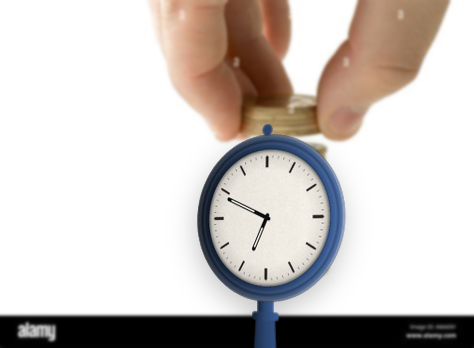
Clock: 6:49
